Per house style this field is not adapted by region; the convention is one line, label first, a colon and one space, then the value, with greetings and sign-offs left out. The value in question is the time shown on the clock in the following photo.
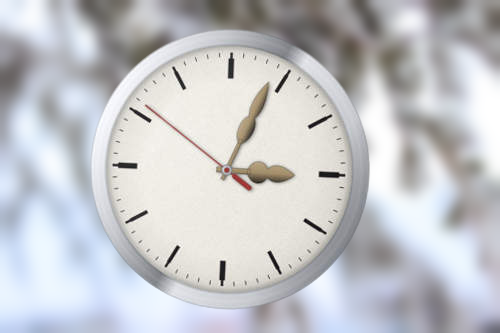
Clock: 3:03:51
